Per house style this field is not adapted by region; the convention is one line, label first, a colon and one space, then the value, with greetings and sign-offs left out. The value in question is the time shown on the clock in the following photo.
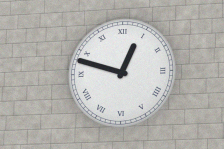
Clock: 12:48
